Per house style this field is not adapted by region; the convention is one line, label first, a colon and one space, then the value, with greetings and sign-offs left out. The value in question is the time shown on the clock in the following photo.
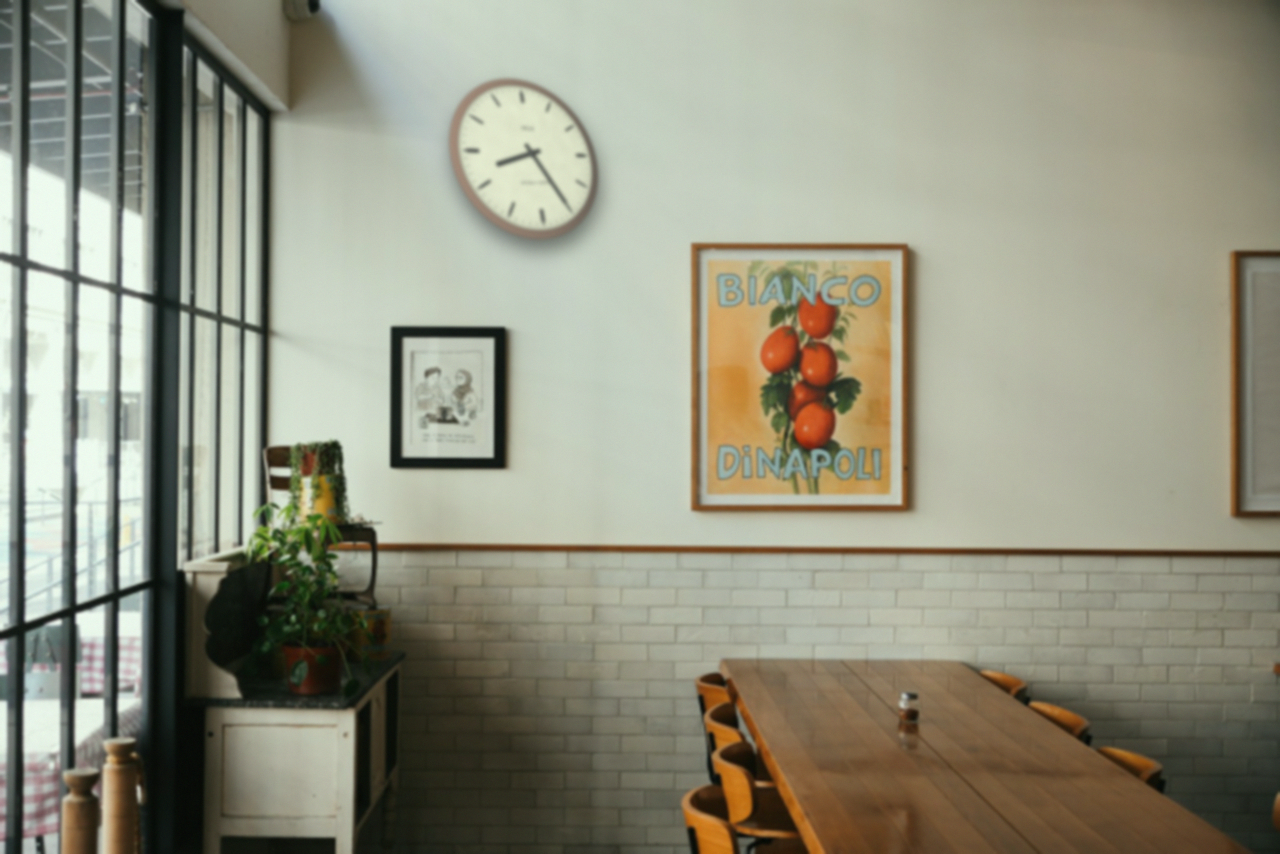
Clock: 8:25
